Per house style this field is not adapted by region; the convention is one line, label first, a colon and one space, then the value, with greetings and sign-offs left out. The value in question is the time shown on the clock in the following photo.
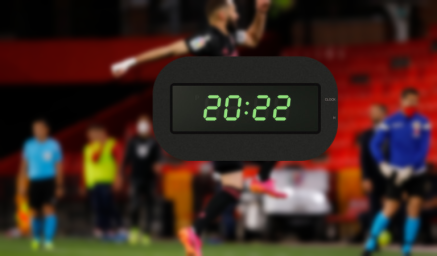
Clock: 20:22
